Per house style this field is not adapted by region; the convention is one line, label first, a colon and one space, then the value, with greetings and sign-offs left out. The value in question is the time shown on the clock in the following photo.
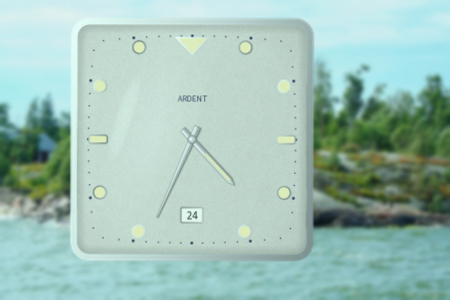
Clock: 4:34
